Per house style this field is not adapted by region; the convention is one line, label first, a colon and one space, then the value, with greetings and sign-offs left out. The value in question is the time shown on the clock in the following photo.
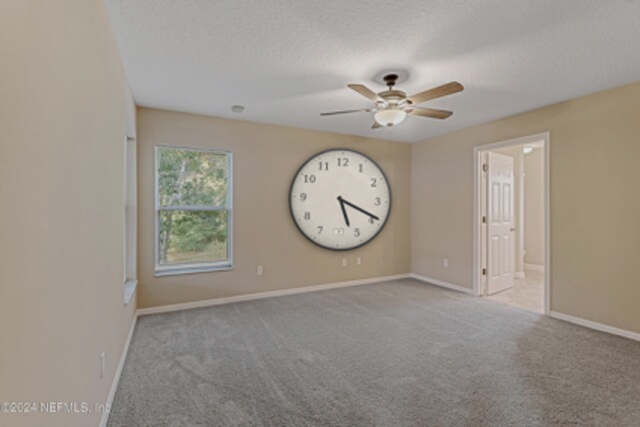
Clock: 5:19
